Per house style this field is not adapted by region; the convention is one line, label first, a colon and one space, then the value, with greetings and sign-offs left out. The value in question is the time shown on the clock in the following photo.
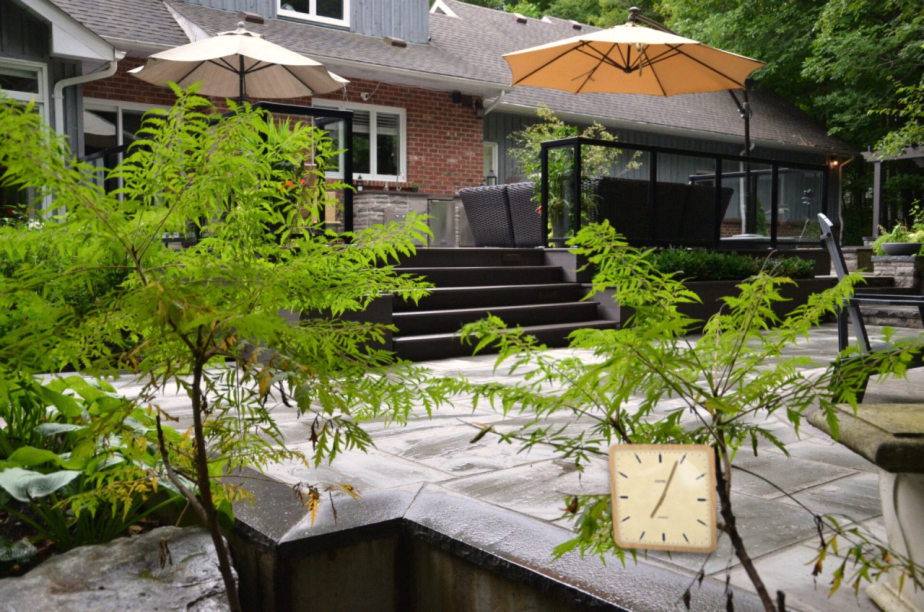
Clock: 7:04
